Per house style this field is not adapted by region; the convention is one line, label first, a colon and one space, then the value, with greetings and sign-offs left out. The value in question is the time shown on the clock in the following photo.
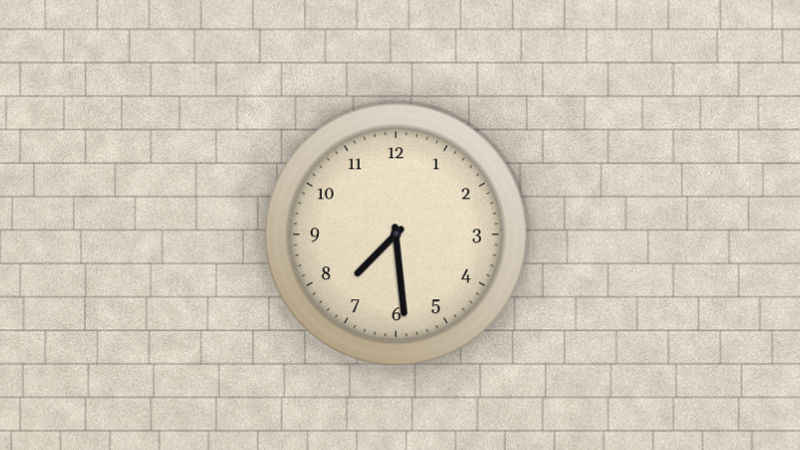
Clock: 7:29
